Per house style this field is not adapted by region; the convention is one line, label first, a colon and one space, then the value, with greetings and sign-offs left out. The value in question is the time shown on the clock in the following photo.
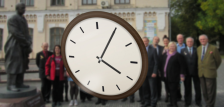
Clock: 4:05
